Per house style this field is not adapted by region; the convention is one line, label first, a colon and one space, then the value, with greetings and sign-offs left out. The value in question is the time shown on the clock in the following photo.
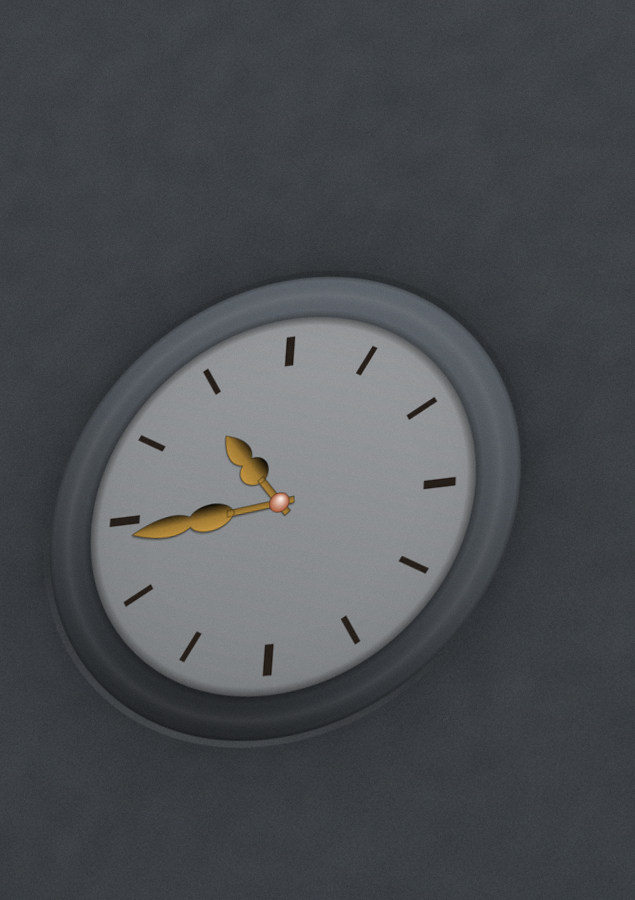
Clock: 10:44
